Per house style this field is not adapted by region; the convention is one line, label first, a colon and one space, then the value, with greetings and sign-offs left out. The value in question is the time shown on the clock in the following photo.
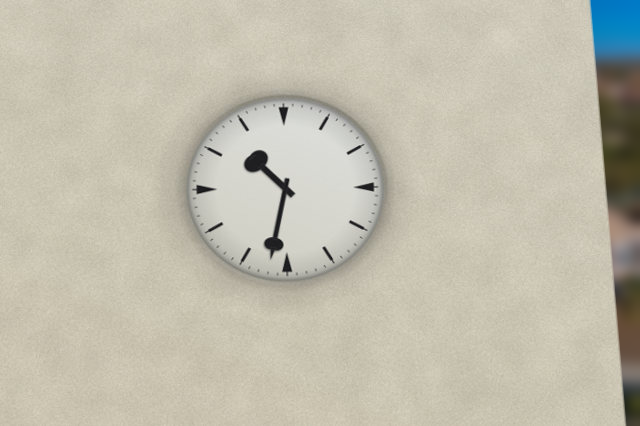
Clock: 10:32
